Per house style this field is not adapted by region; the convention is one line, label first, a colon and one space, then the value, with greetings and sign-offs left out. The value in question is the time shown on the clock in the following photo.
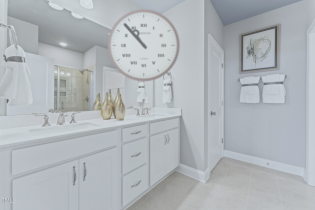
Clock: 10:53
